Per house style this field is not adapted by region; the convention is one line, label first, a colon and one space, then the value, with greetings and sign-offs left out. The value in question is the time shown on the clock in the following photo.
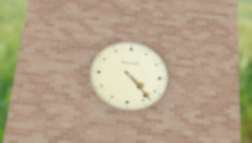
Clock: 4:23
